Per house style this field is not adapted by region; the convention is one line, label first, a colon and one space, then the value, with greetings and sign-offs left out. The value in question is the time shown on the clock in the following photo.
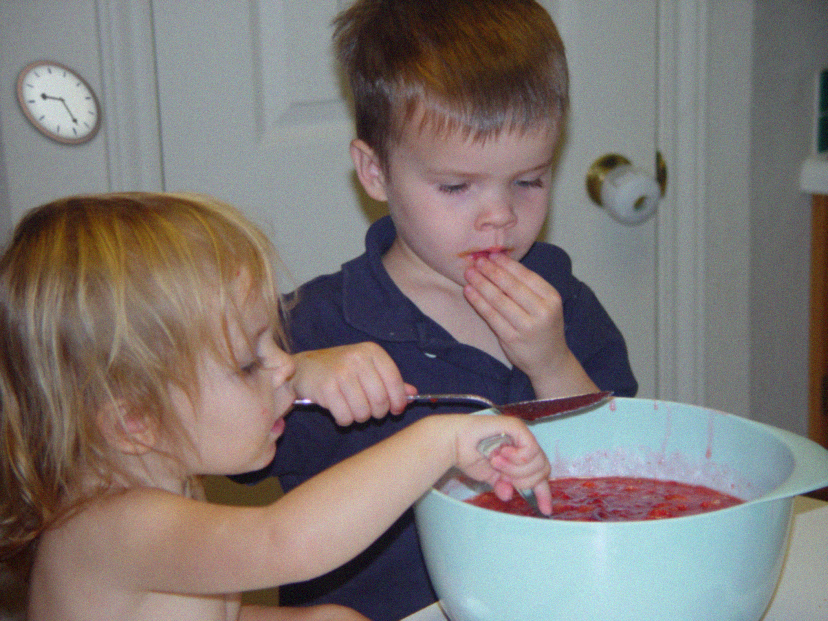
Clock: 9:28
